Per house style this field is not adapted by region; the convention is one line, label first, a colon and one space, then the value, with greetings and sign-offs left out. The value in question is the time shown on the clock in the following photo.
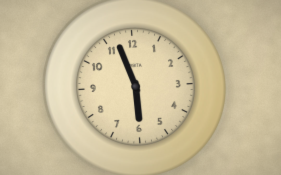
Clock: 5:57
